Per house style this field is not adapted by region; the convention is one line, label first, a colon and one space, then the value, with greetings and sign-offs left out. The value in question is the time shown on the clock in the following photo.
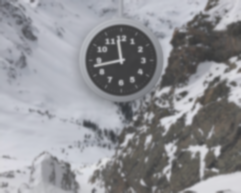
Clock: 11:43
